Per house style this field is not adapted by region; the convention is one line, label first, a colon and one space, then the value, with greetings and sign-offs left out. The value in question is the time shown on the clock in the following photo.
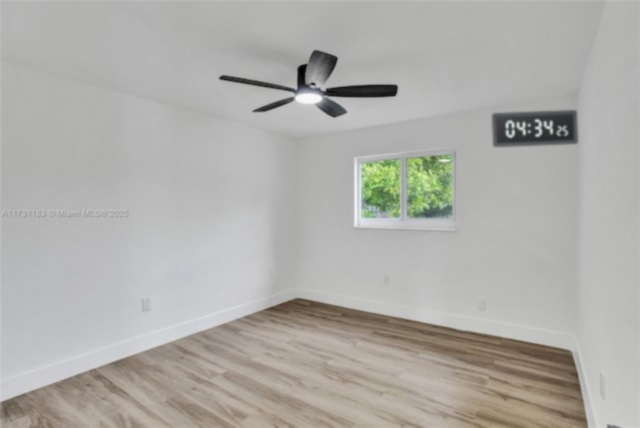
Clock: 4:34
